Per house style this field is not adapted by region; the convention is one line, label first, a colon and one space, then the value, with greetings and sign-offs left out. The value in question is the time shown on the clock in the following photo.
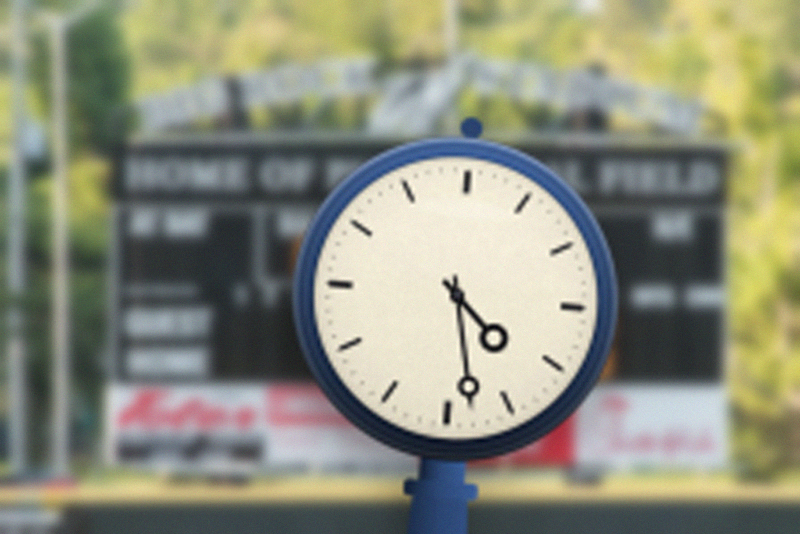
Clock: 4:28
